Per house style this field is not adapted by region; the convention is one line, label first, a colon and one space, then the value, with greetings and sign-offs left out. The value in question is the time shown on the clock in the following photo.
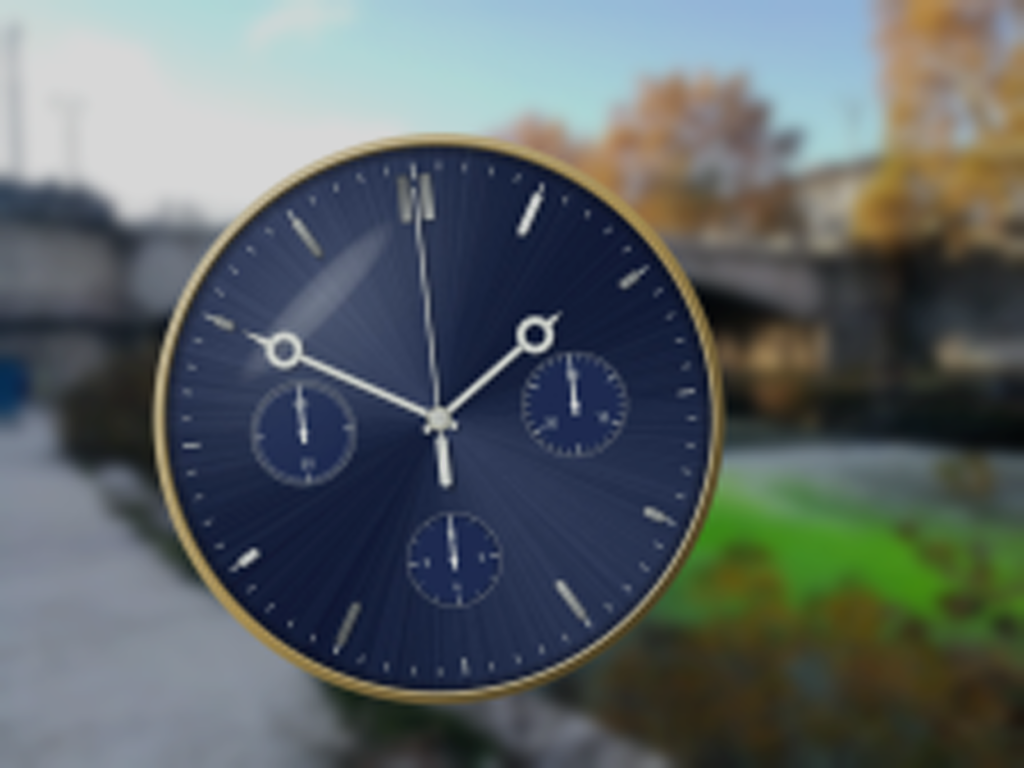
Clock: 1:50
